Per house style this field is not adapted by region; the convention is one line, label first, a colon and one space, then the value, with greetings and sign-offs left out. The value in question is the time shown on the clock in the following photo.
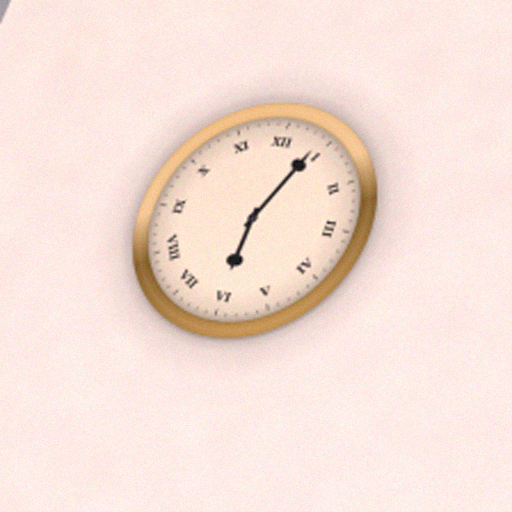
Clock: 6:04
